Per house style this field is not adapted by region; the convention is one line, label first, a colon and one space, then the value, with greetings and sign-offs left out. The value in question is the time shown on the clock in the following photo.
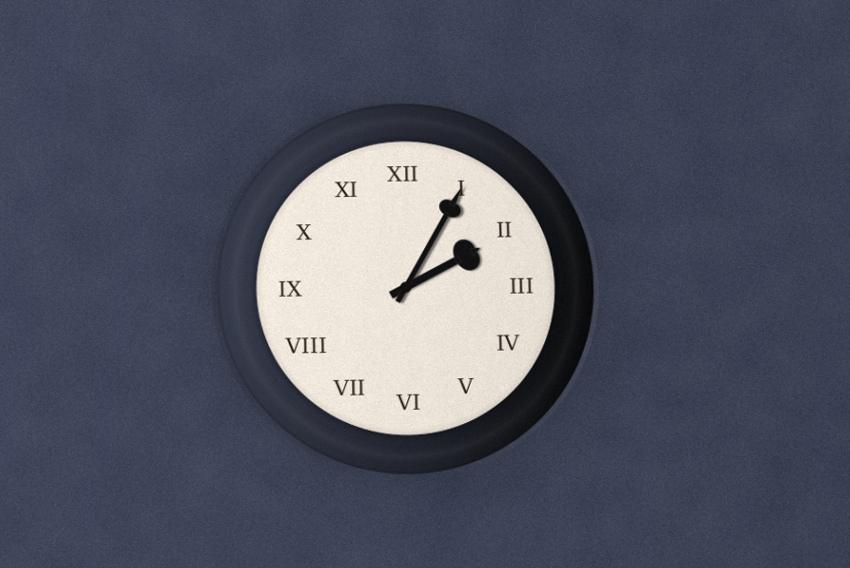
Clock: 2:05
